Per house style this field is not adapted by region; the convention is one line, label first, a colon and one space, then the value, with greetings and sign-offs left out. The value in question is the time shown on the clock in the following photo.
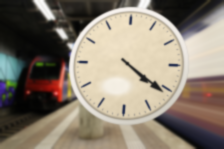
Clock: 4:21
